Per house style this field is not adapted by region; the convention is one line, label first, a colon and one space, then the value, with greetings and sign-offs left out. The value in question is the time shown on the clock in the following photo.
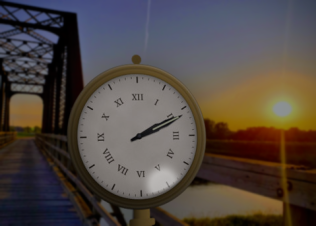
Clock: 2:11
